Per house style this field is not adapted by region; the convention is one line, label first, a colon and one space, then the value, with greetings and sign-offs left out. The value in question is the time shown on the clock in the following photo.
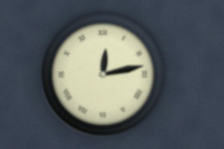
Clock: 12:13
